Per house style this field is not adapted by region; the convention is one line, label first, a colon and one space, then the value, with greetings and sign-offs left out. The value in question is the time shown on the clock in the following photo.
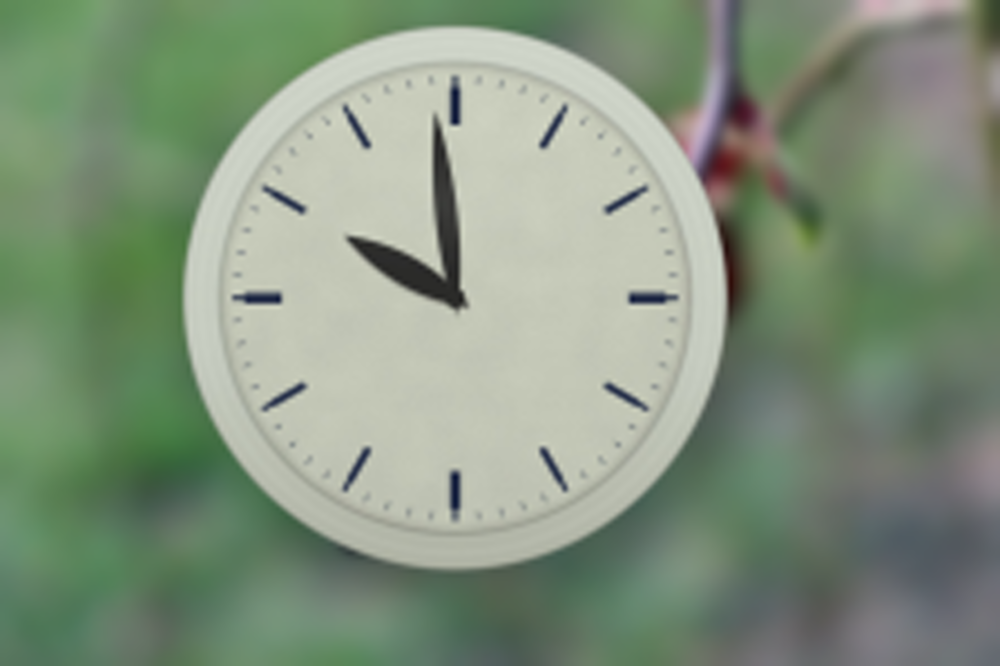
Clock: 9:59
